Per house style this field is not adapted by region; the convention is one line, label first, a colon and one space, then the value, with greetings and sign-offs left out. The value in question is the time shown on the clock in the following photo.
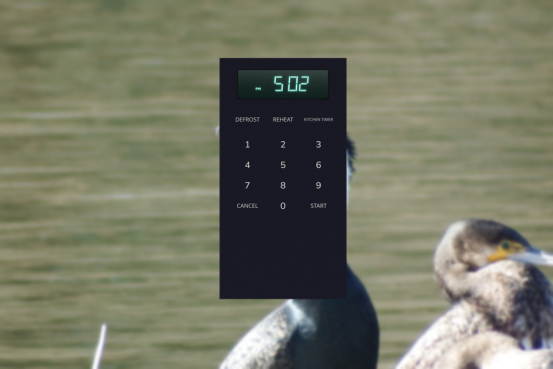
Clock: 5:02
